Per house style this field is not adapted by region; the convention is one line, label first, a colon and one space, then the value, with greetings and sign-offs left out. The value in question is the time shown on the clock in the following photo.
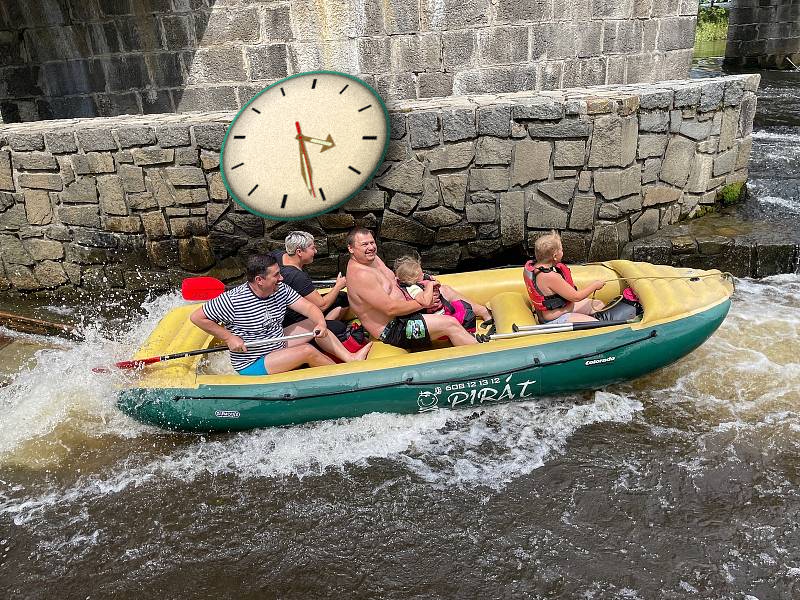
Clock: 3:26:26
